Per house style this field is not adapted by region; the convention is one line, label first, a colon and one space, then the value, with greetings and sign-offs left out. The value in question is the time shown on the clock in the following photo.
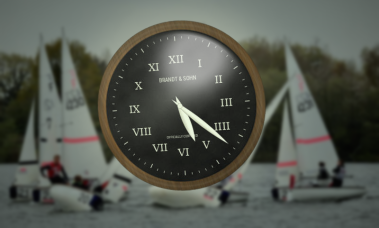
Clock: 5:22
